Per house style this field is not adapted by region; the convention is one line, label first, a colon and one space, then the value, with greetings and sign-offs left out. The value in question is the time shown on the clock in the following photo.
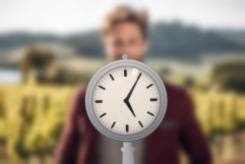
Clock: 5:05
